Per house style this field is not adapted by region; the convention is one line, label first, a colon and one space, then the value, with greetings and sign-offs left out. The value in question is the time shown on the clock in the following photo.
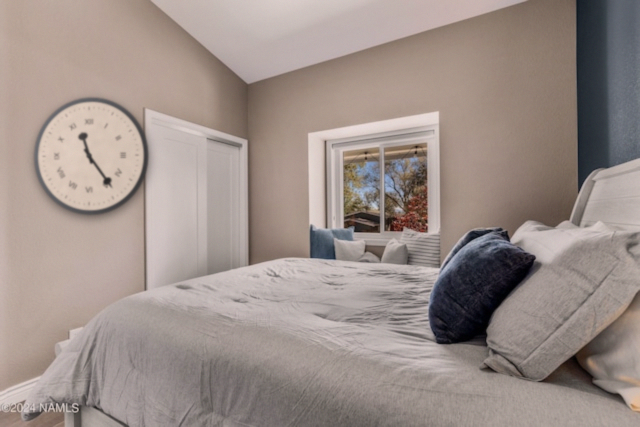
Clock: 11:24
